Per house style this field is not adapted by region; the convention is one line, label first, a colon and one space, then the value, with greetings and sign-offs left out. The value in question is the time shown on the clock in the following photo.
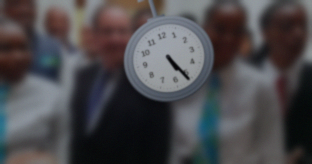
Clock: 5:26
